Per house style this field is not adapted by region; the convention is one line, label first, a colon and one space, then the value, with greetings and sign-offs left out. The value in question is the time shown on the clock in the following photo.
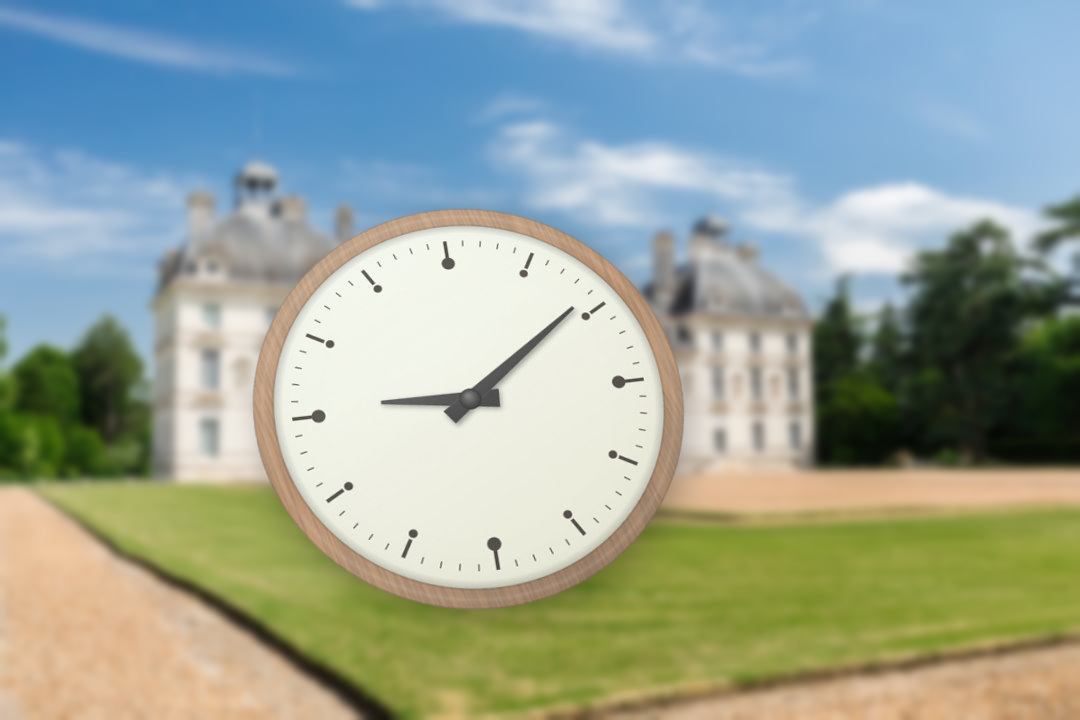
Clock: 9:09
